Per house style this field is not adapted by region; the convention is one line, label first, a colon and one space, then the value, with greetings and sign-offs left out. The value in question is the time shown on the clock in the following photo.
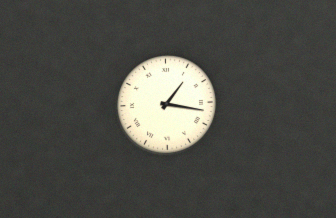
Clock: 1:17
